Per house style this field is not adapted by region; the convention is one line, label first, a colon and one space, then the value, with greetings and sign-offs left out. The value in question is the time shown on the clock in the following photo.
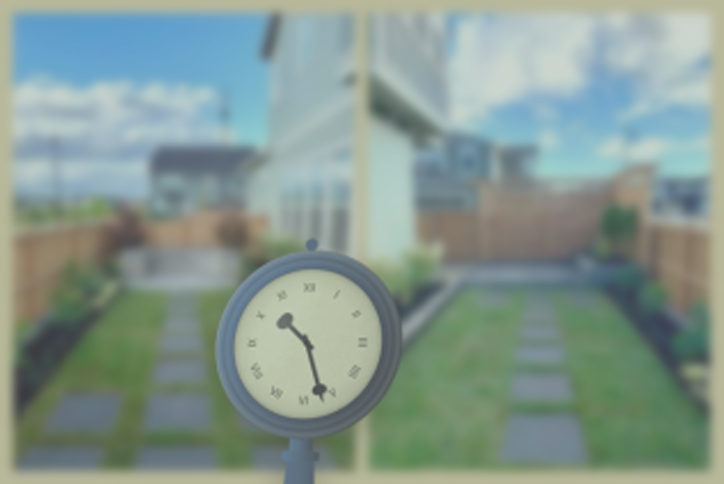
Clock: 10:27
